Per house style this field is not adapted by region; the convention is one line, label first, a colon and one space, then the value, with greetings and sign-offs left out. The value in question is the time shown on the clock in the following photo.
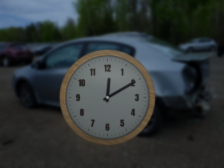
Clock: 12:10
